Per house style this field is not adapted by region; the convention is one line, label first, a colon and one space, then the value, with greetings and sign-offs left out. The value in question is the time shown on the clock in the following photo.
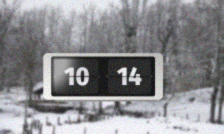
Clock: 10:14
